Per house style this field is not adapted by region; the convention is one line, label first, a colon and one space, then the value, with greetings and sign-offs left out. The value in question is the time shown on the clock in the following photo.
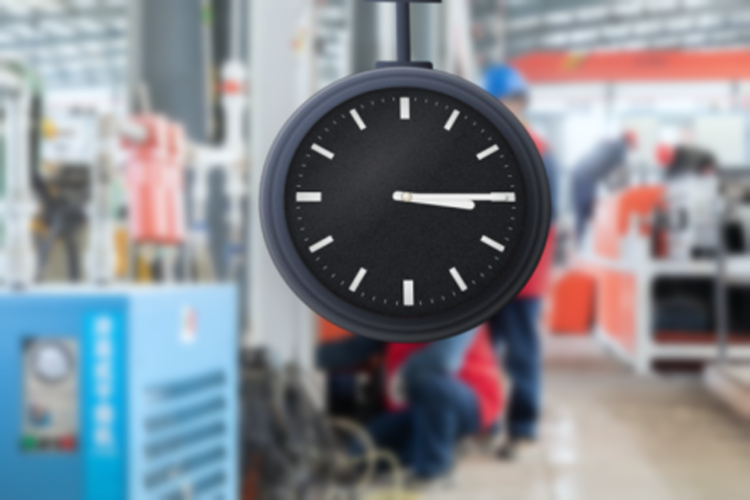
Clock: 3:15
